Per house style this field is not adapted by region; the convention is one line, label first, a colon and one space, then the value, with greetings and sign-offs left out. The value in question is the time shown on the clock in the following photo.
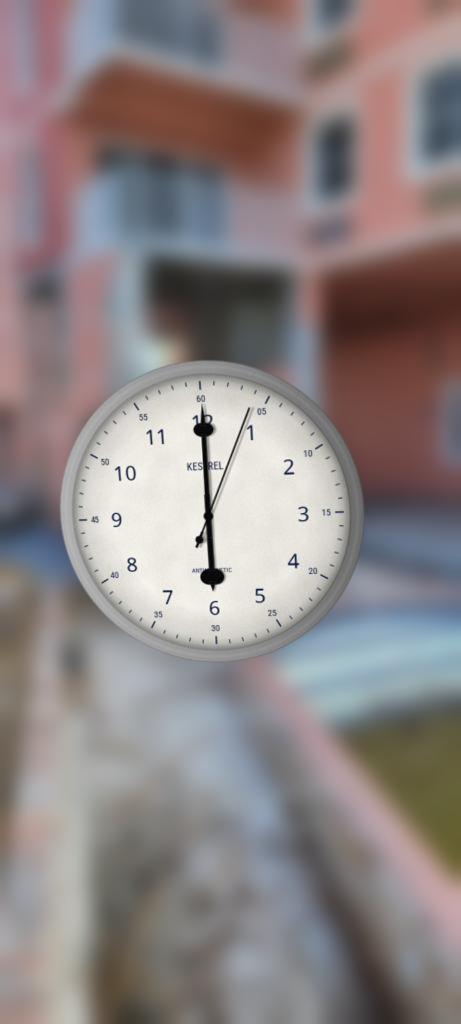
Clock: 6:00:04
